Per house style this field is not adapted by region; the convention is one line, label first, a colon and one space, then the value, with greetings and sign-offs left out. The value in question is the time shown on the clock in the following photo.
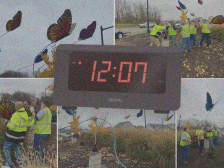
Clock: 12:07
